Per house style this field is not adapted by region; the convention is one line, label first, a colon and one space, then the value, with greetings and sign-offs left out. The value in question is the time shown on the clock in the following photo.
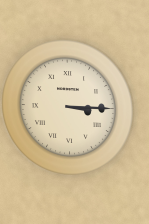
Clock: 3:15
